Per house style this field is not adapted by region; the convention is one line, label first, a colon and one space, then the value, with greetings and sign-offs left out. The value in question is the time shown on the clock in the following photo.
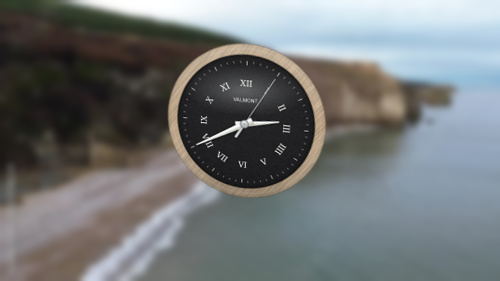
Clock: 2:40:05
